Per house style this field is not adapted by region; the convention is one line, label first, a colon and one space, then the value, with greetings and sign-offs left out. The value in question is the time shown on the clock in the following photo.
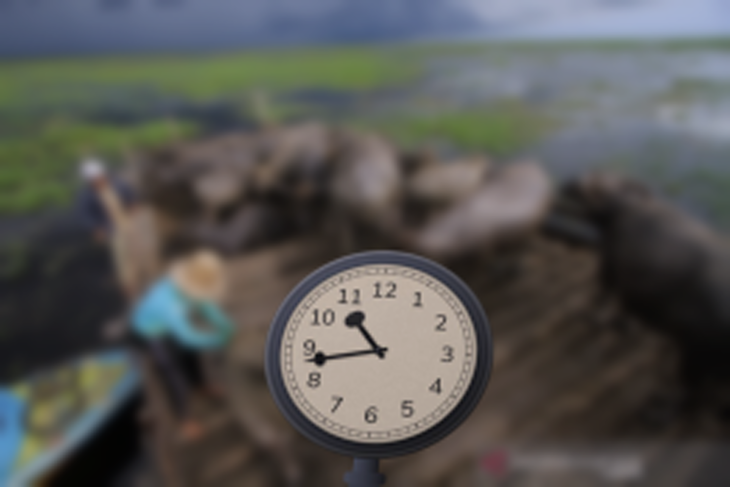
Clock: 10:43
